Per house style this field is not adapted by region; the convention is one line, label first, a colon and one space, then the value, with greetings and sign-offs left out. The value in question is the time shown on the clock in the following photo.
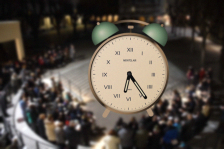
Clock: 6:24
